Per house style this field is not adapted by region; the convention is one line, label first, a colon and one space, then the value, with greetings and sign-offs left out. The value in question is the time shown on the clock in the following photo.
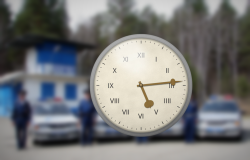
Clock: 5:14
